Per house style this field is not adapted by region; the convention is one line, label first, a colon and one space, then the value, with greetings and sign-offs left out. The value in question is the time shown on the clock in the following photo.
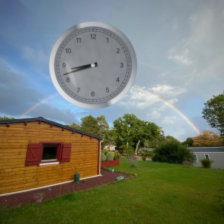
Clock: 8:42
